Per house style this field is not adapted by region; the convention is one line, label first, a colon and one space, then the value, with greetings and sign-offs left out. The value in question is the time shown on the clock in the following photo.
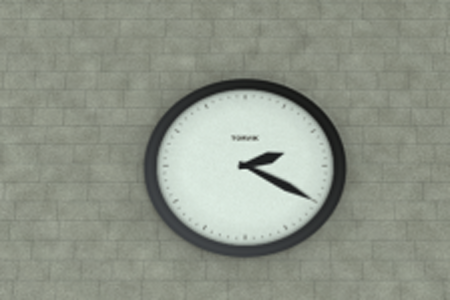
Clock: 2:20
